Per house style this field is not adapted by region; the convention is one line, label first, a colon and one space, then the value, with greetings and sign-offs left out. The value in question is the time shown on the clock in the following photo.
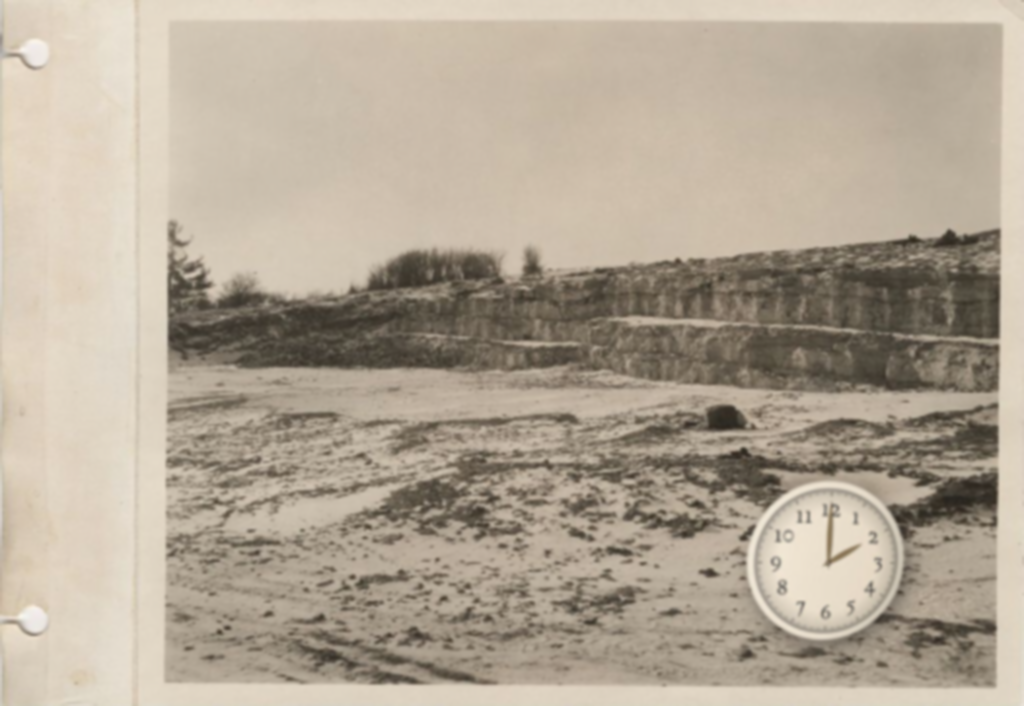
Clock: 2:00
